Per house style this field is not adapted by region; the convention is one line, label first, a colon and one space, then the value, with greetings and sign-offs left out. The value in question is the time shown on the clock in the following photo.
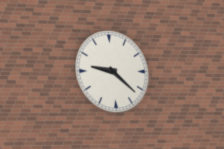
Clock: 9:22
